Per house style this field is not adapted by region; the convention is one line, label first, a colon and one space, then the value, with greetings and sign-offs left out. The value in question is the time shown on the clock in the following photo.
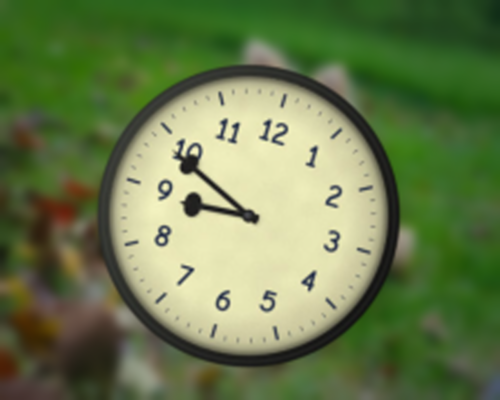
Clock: 8:49
